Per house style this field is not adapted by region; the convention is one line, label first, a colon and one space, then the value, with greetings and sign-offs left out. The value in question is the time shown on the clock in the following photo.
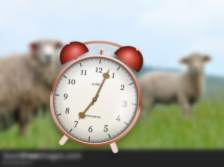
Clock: 7:03
